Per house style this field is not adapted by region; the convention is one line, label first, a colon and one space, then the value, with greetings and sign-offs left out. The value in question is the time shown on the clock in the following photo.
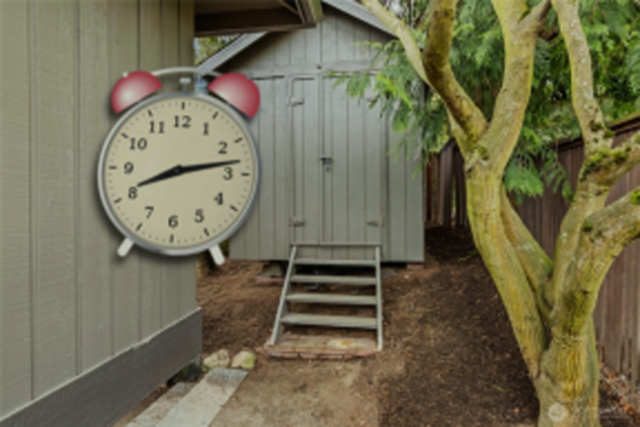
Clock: 8:13
